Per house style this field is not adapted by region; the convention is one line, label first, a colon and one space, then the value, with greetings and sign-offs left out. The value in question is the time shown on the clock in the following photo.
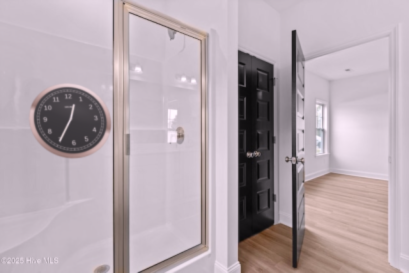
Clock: 12:35
